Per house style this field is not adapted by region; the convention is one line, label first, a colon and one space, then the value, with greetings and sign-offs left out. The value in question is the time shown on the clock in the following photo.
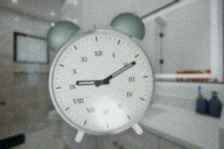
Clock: 9:11
